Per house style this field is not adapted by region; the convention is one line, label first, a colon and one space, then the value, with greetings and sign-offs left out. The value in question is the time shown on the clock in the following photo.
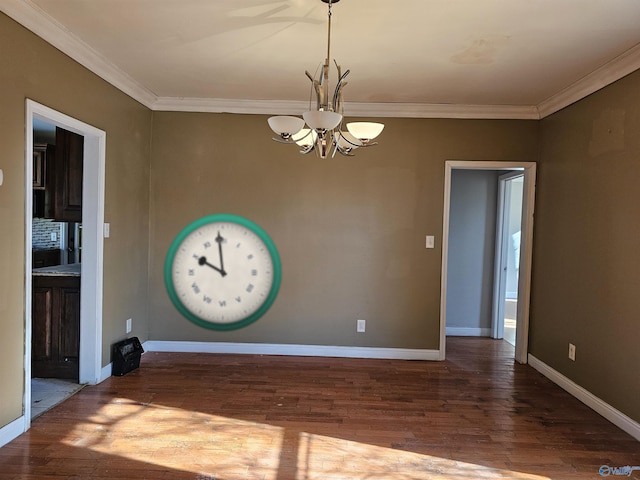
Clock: 9:59
